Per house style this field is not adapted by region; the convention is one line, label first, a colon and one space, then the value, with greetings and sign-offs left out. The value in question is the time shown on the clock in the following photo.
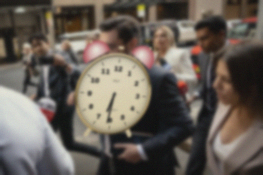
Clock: 6:31
